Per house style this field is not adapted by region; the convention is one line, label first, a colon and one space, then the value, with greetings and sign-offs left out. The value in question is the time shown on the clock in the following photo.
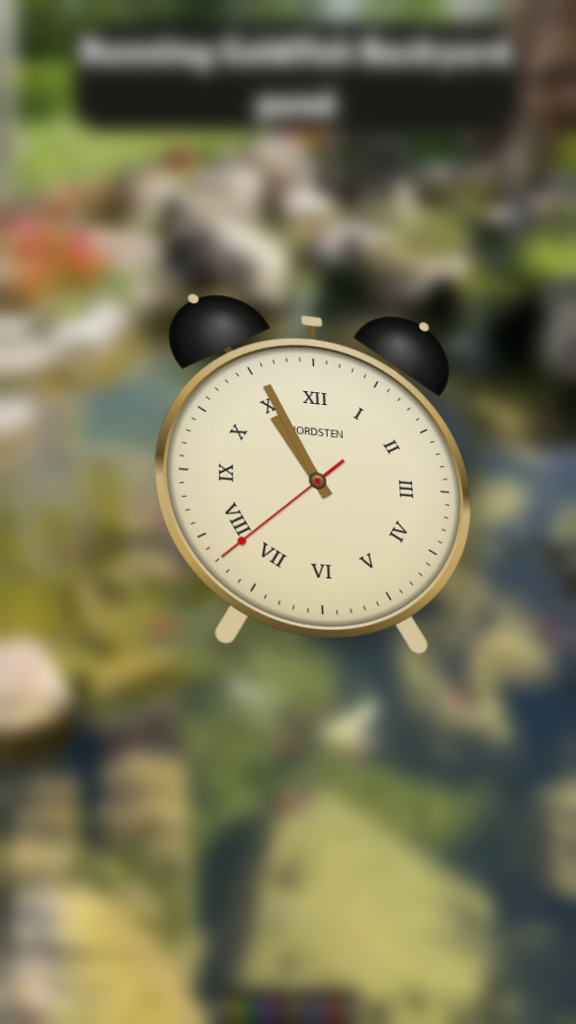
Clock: 10:55:38
